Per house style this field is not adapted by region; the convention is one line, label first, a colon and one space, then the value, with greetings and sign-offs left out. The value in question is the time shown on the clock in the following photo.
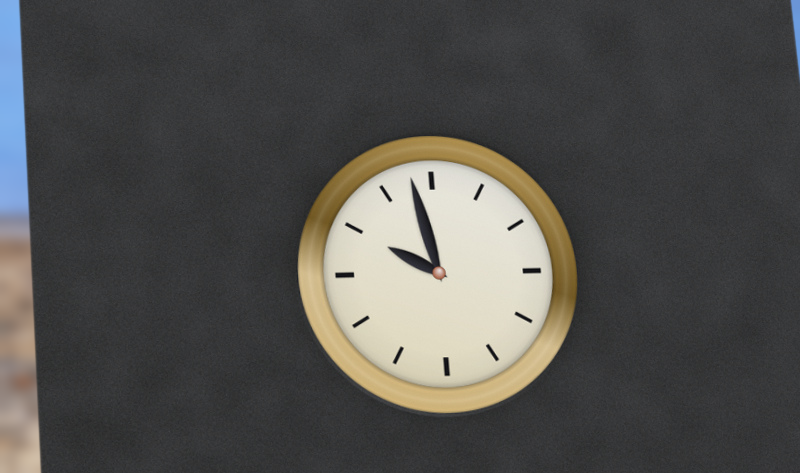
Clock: 9:58
